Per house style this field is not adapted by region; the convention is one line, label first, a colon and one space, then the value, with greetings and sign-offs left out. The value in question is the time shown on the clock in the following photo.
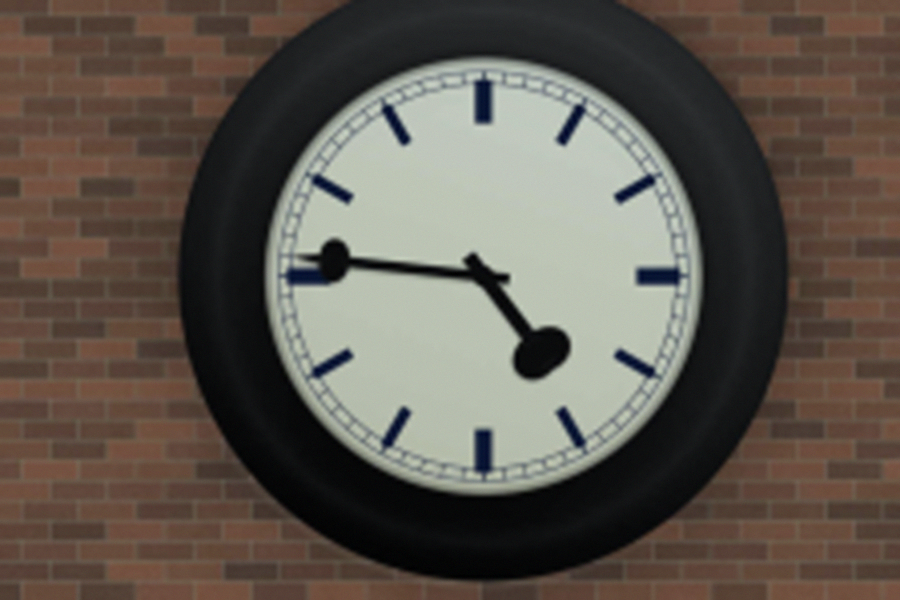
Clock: 4:46
